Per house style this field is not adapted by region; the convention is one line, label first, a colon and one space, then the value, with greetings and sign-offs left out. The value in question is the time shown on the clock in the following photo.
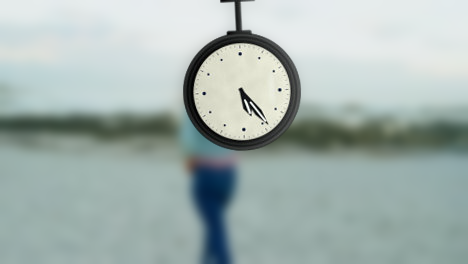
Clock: 5:24
